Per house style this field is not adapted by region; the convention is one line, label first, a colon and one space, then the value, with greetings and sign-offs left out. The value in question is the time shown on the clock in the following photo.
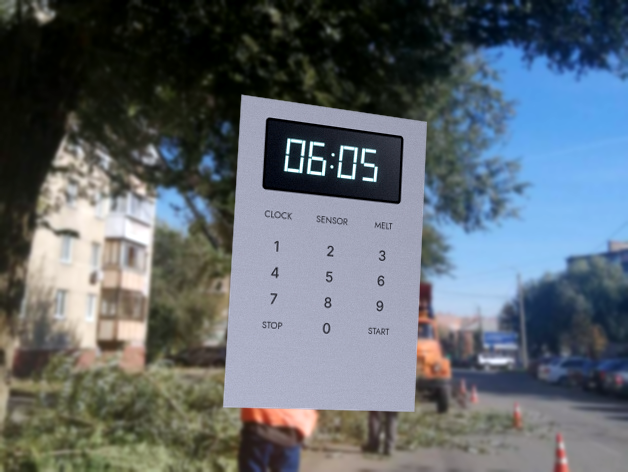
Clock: 6:05
